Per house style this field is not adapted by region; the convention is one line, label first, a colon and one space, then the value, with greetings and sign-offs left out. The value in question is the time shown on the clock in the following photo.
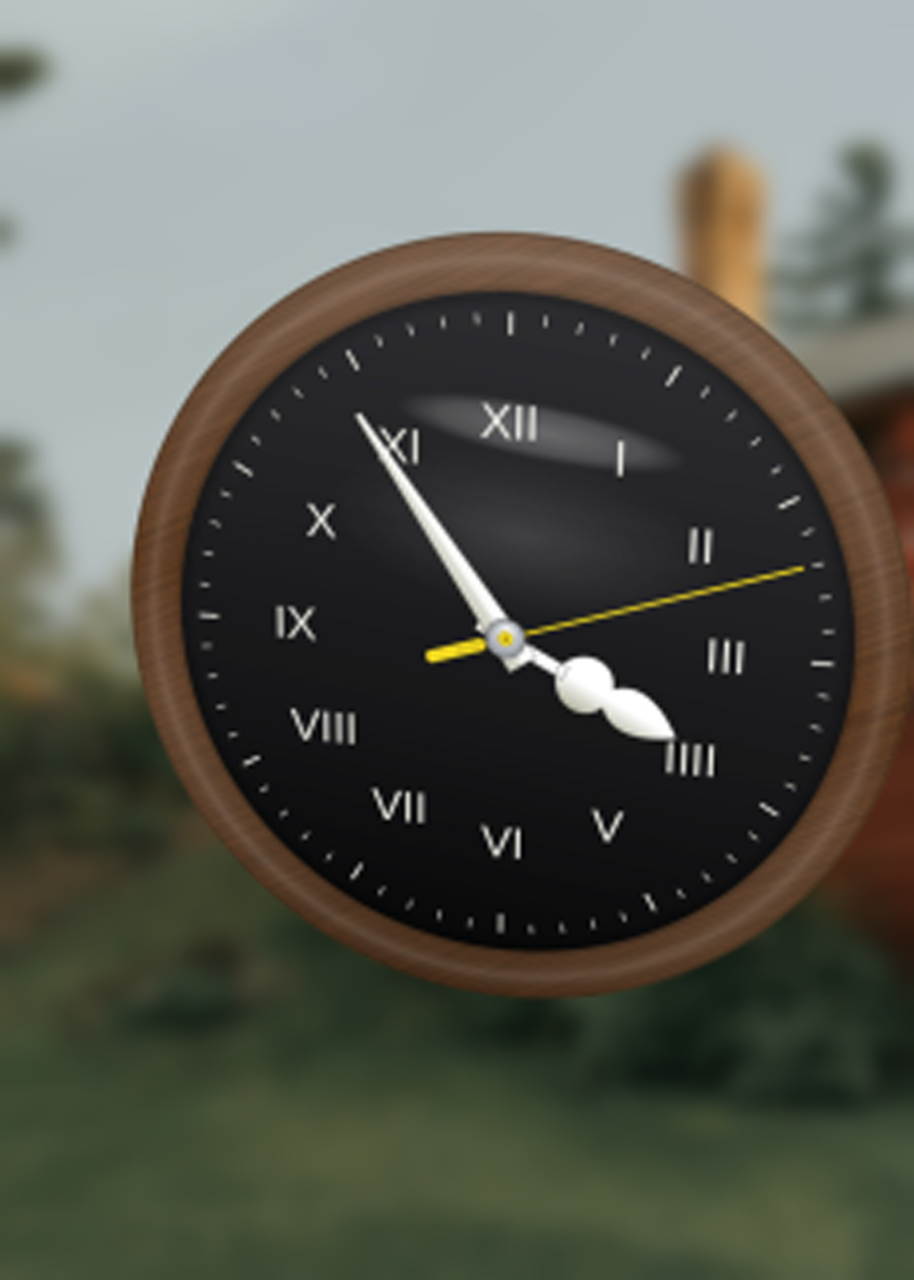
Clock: 3:54:12
